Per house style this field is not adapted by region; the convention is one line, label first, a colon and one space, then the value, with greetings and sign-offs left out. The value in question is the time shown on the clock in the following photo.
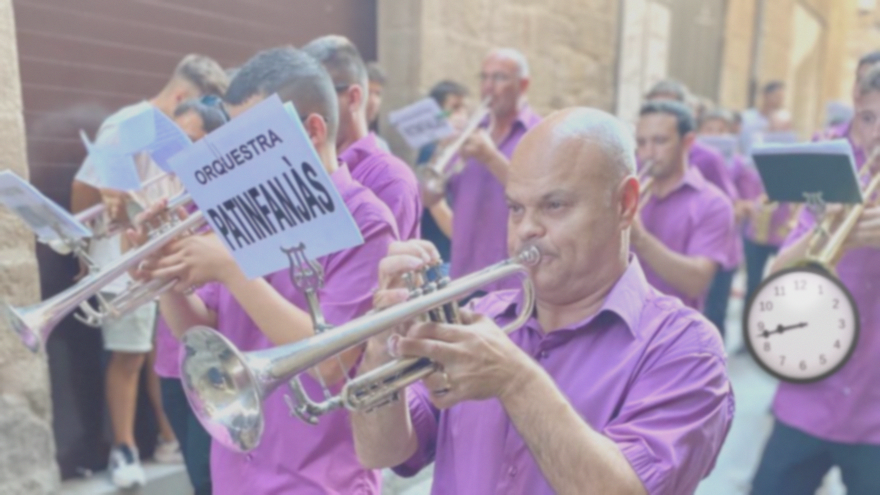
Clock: 8:43
